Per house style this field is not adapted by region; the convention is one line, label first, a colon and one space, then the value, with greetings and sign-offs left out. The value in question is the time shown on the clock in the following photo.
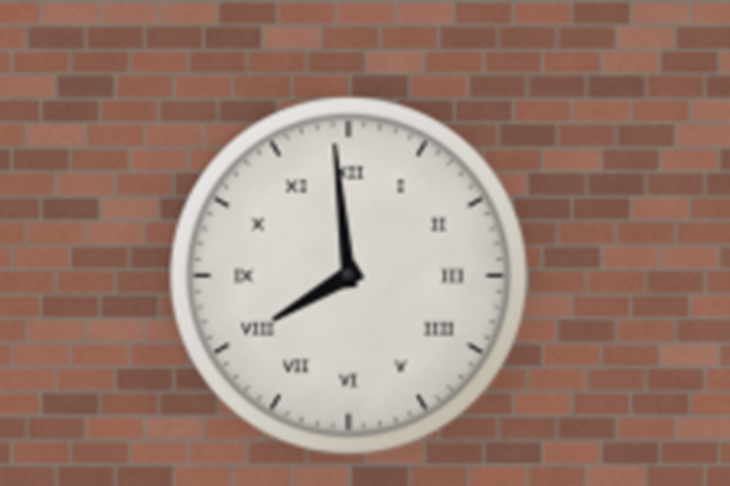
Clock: 7:59
